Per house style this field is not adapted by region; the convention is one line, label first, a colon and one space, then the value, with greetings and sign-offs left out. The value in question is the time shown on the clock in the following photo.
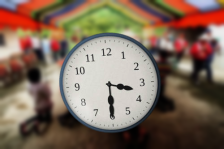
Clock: 3:30
